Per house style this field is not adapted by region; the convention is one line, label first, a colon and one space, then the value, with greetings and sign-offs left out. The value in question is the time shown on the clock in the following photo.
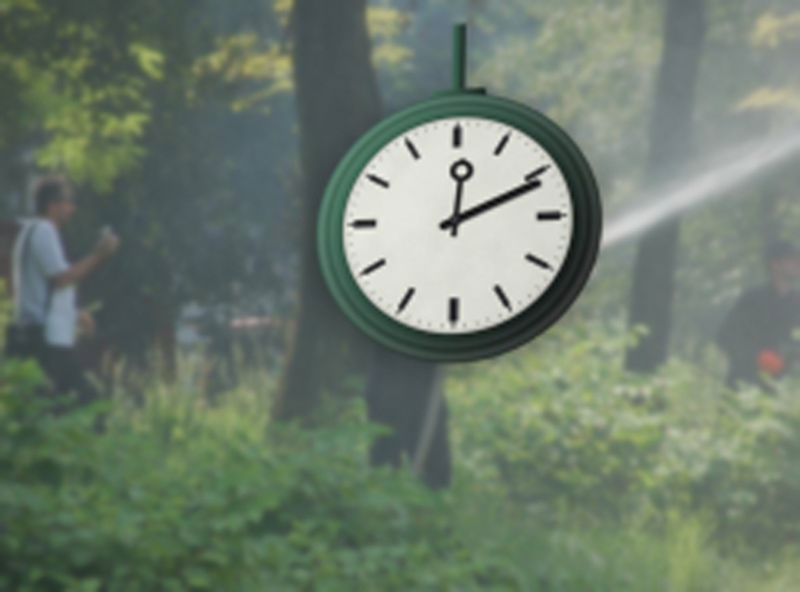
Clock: 12:11
